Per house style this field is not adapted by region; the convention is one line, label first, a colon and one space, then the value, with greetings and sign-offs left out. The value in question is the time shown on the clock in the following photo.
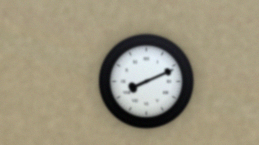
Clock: 8:11
